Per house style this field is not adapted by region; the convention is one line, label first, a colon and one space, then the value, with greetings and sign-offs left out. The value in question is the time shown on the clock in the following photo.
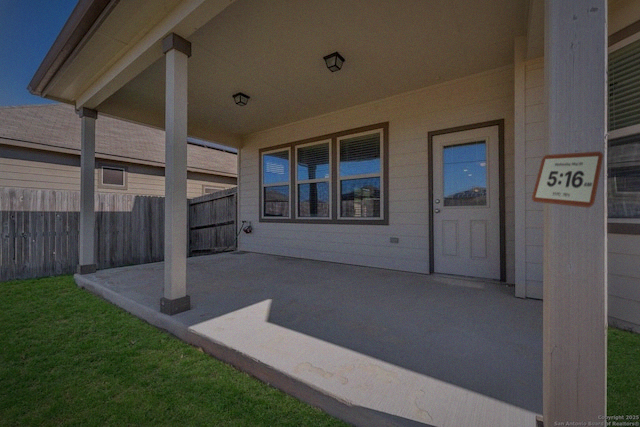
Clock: 5:16
